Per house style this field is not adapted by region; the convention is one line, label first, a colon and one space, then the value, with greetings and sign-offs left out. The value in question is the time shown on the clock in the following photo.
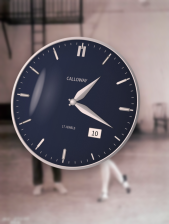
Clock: 1:19
